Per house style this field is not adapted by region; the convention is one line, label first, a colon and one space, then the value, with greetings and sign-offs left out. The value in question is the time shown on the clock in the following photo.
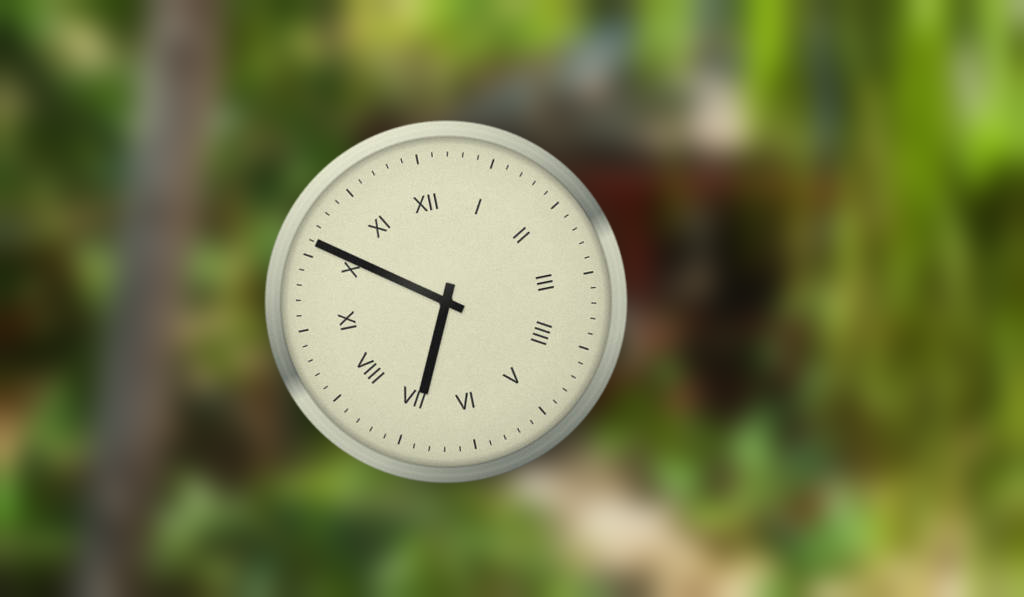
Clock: 6:51
